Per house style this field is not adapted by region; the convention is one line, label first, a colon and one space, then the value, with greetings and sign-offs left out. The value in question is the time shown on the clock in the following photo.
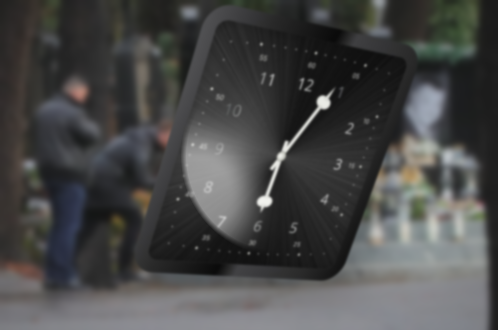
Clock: 6:04
